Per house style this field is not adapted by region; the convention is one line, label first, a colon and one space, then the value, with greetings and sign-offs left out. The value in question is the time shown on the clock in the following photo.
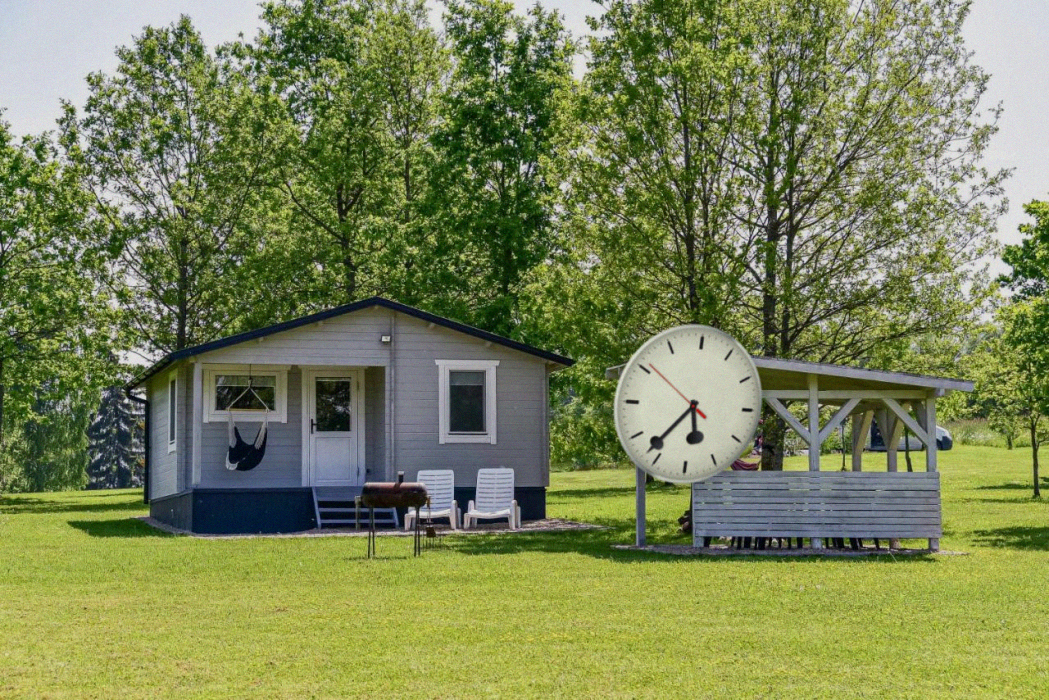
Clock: 5:36:51
